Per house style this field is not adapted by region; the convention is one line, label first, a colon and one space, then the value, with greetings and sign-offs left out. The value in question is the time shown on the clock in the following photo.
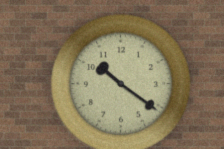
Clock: 10:21
